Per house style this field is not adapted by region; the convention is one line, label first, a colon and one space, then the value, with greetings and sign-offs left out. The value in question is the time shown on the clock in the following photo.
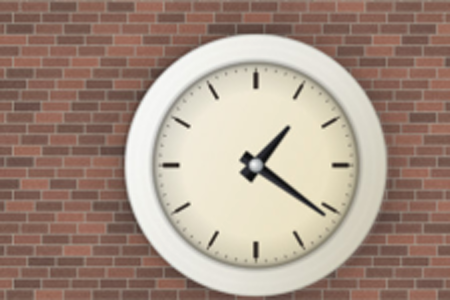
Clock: 1:21
